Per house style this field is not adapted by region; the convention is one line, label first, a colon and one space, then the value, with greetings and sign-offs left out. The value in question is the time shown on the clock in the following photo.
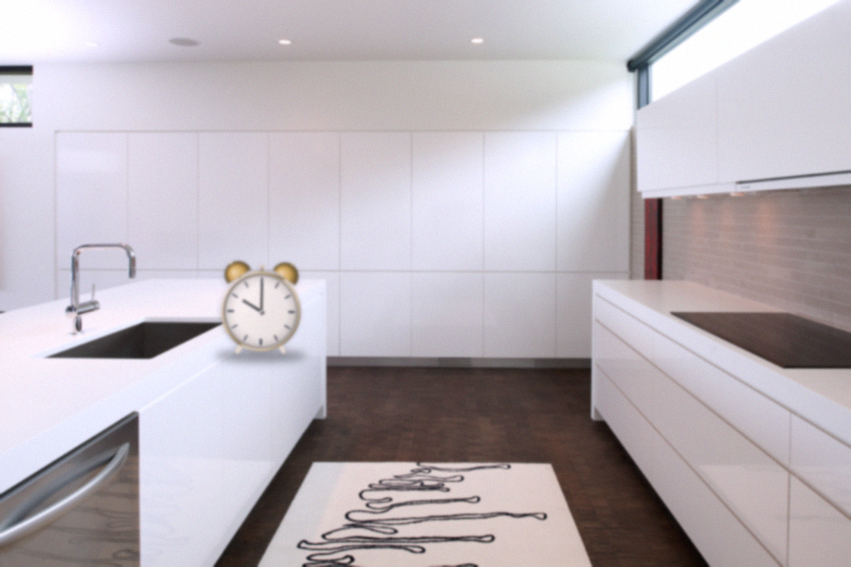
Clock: 10:00
